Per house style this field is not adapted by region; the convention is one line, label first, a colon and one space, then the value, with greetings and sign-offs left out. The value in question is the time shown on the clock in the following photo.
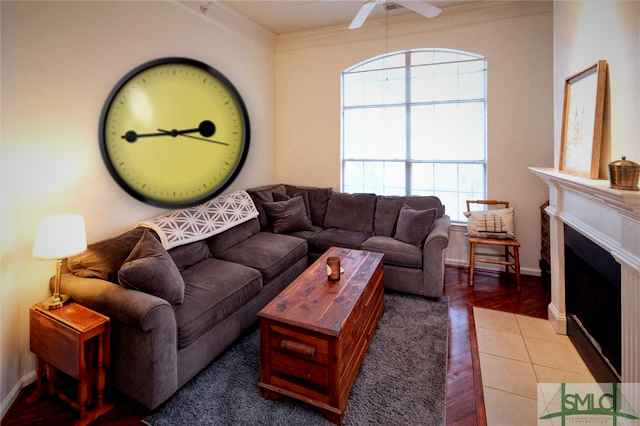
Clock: 2:44:17
